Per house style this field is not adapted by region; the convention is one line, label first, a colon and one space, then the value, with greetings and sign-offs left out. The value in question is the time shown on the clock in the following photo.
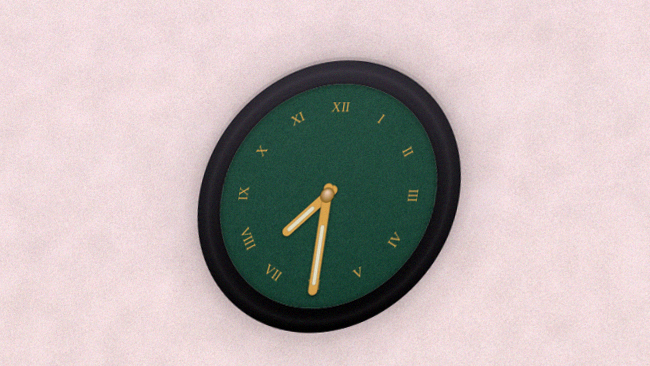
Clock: 7:30
